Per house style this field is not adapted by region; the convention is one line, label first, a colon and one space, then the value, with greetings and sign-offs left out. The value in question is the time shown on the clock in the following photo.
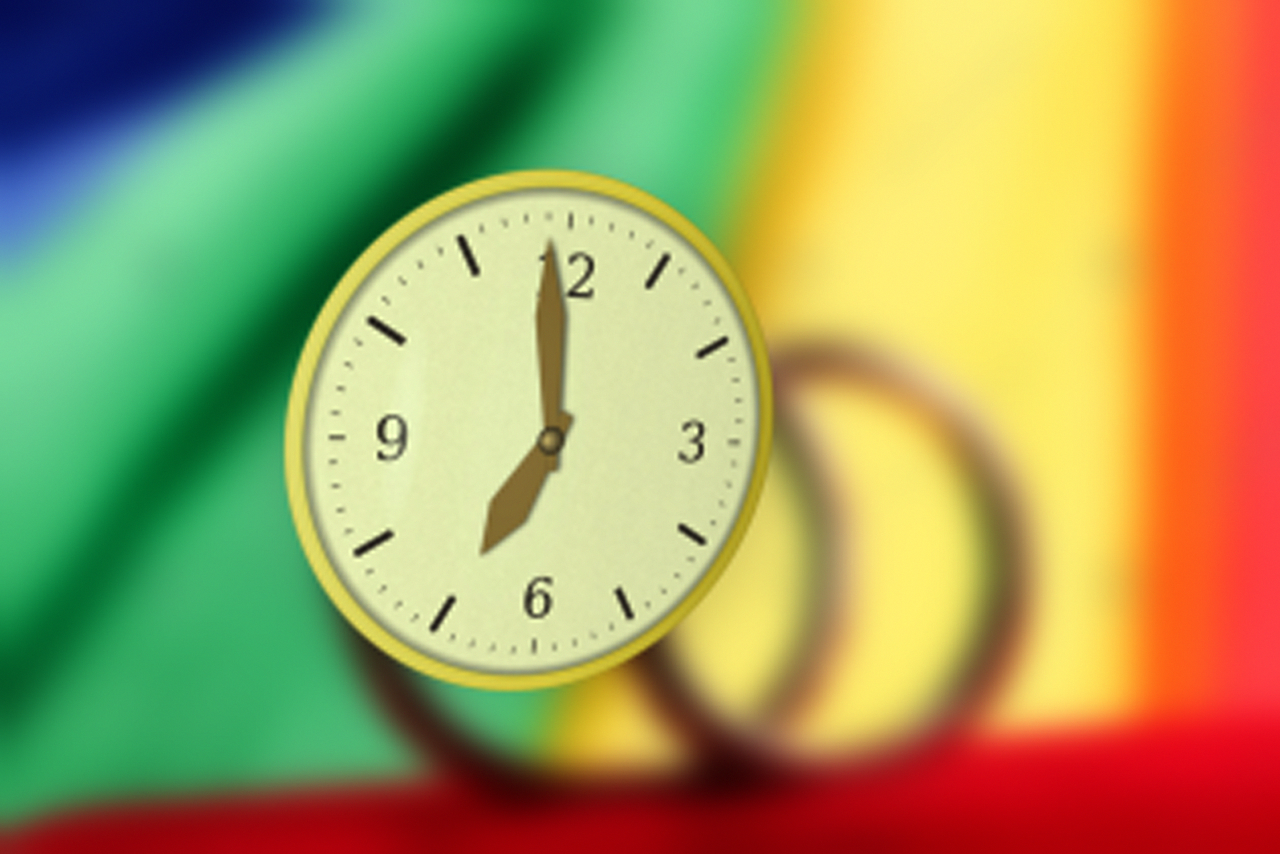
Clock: 6:59
